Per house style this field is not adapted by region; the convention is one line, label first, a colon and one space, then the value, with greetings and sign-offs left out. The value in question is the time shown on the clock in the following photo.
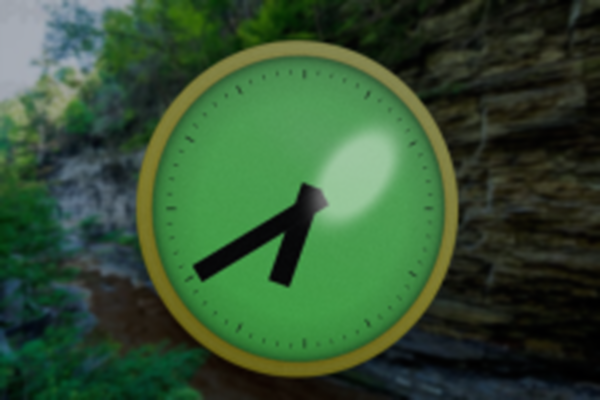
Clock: 6:40
